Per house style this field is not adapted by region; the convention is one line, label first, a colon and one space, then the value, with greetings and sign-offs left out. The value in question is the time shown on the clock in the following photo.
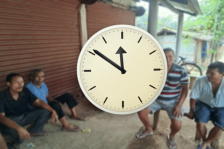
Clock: 11:51
